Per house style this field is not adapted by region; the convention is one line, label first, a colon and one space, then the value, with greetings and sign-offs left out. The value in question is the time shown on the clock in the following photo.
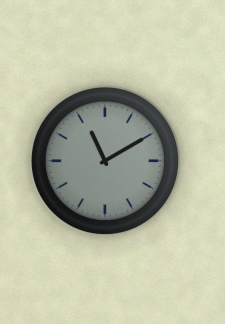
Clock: 11:10
